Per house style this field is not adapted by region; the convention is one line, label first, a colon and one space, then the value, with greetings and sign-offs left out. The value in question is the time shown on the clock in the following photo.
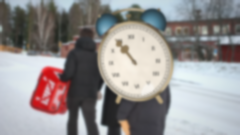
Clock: 10:54
